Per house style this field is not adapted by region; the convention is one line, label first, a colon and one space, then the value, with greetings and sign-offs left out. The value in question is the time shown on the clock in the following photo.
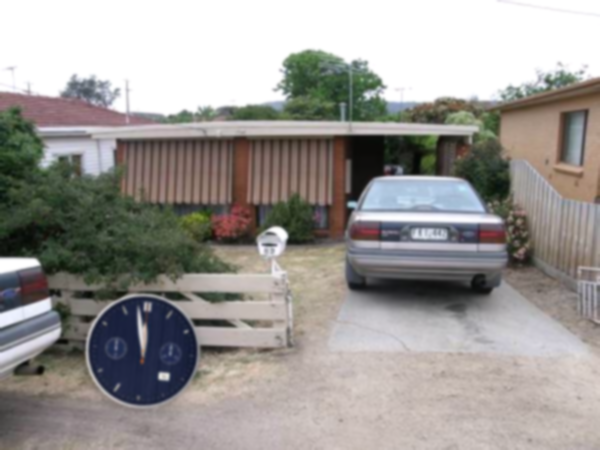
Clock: 11:58
